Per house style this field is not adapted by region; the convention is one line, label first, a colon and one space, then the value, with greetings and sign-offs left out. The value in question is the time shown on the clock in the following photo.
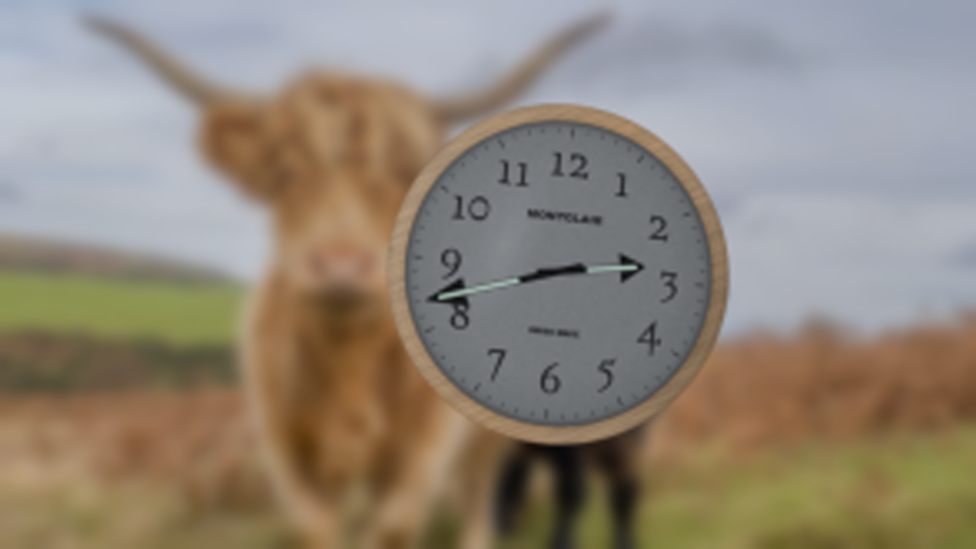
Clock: 2:42
